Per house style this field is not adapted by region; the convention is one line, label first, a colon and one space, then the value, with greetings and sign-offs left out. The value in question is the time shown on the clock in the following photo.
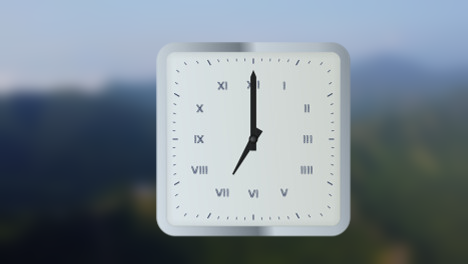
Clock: 7:00
